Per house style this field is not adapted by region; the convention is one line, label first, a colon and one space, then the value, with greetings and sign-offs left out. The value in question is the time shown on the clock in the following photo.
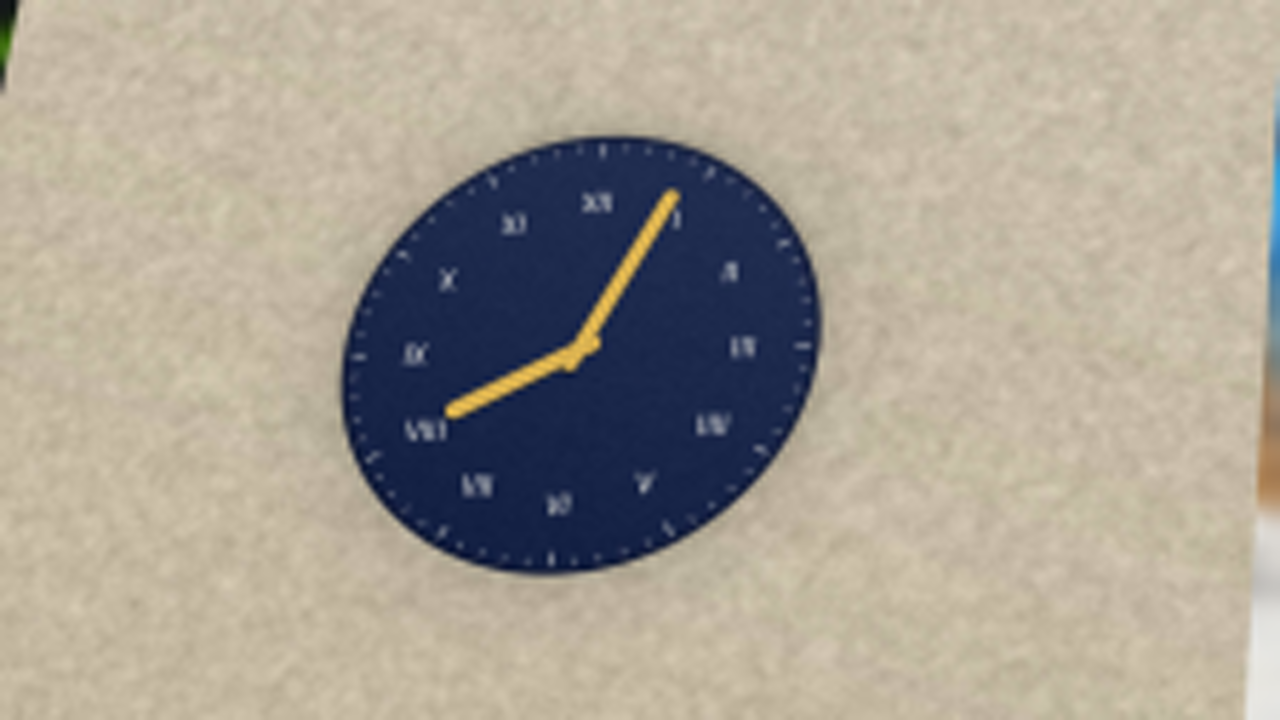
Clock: 8:04
